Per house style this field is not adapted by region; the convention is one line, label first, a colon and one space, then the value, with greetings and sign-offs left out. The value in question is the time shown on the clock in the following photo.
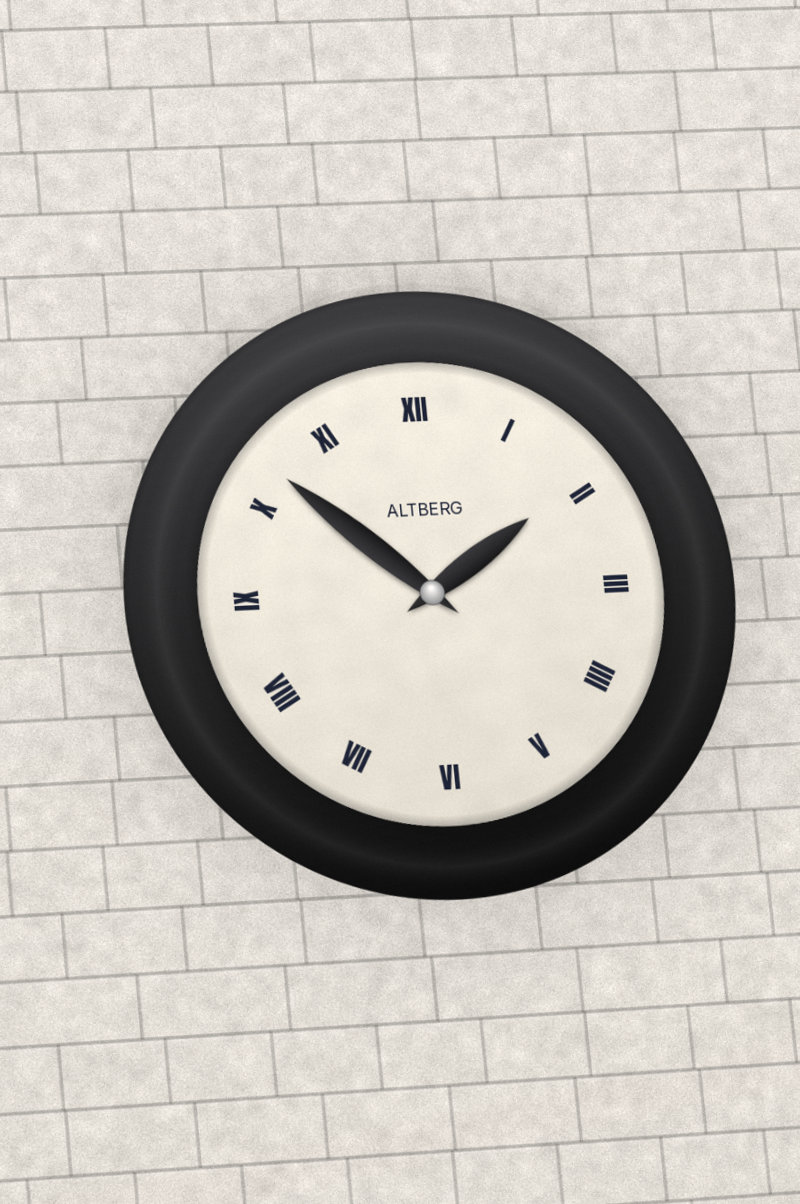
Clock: 1:52
